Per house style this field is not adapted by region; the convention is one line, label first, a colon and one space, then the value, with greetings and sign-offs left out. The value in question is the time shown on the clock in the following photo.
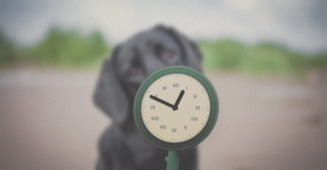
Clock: 12:49
